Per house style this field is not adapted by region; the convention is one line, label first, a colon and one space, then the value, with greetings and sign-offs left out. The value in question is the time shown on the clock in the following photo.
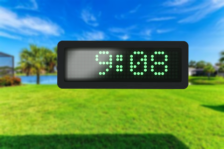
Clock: 9:08
